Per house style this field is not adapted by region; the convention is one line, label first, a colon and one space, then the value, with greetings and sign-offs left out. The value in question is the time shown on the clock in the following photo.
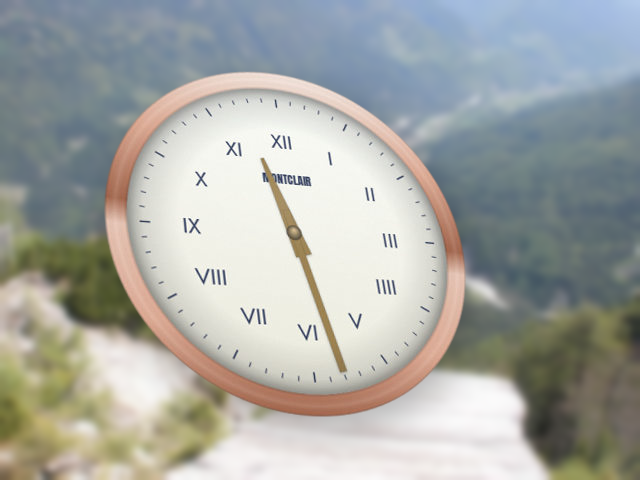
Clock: 11:28
